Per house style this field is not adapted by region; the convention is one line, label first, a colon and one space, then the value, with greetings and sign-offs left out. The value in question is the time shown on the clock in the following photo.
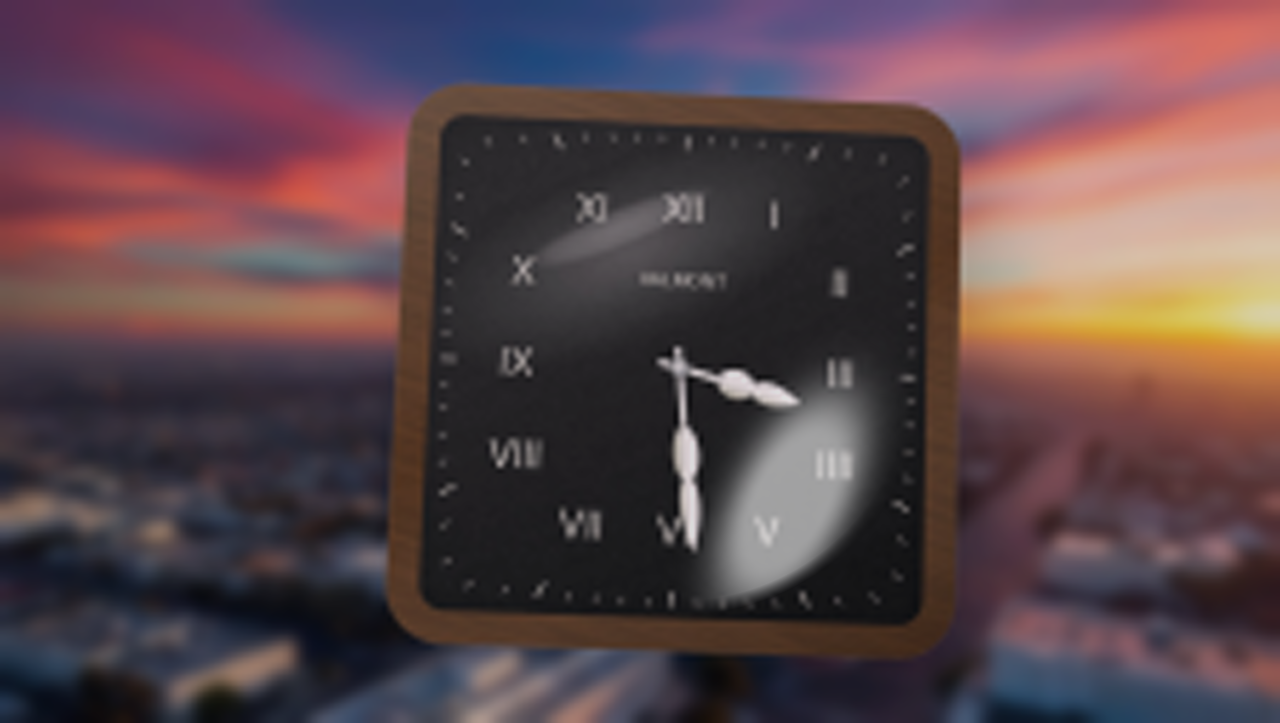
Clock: 3:29
